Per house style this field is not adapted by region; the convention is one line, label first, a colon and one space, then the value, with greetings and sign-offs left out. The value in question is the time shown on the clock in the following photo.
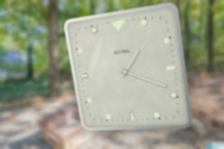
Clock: 1:19
